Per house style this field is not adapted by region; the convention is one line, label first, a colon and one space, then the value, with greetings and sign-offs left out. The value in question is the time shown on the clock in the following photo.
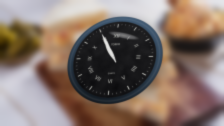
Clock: 10:55
